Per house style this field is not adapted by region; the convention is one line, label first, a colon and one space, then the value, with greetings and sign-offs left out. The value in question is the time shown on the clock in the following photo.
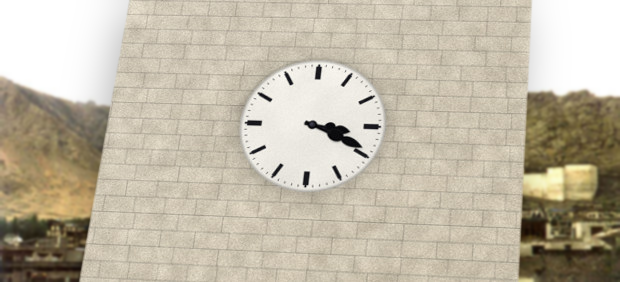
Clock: 3:19
